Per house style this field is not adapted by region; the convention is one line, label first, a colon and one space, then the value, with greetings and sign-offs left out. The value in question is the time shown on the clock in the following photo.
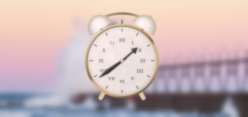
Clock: 1:39
